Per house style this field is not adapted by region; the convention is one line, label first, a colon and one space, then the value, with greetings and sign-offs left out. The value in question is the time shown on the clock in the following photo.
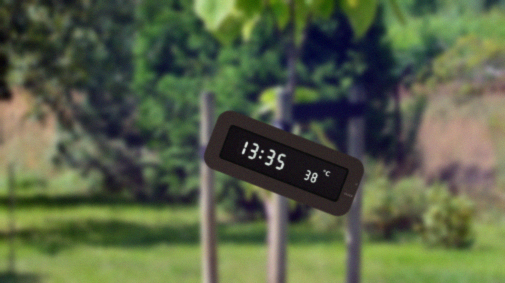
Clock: 13:35
